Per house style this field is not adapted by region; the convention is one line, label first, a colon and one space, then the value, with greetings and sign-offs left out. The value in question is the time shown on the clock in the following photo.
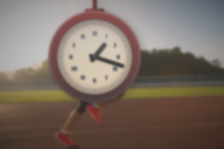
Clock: 1:18
